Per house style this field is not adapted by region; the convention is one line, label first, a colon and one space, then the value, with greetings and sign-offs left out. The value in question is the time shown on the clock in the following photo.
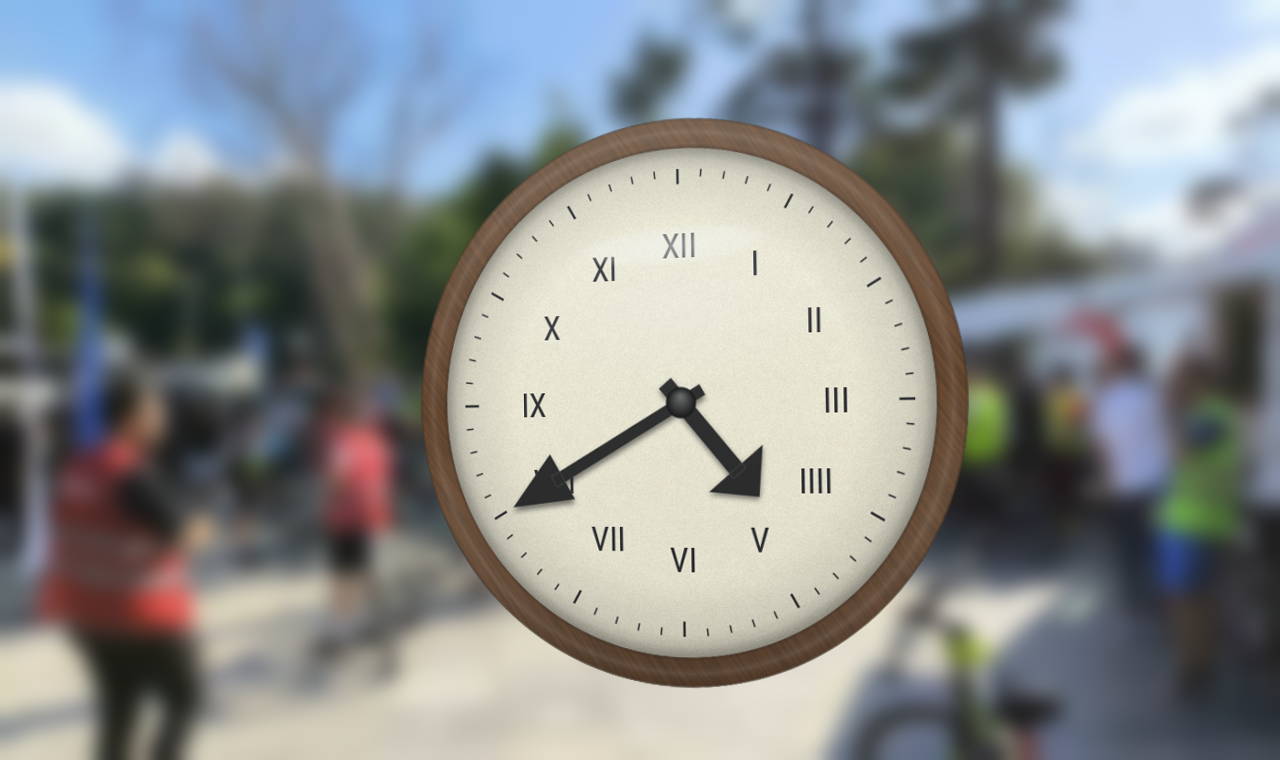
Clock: 4:40
